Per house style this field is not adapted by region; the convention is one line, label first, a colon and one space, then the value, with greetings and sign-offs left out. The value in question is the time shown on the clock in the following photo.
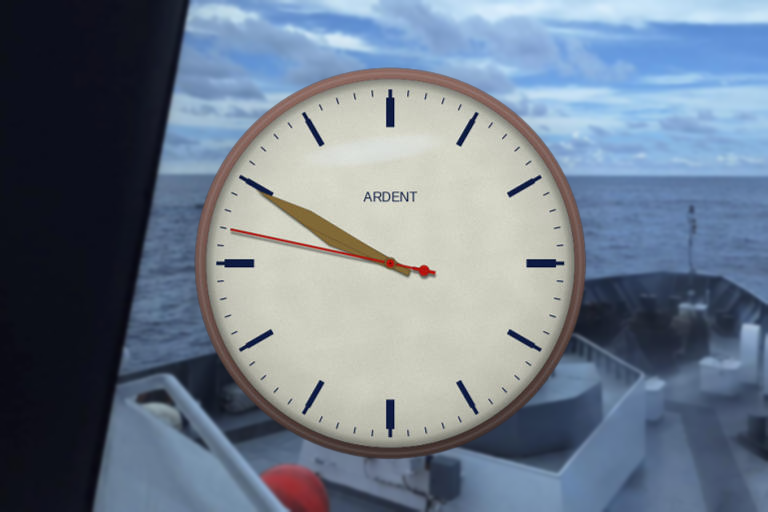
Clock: 9:49:47
